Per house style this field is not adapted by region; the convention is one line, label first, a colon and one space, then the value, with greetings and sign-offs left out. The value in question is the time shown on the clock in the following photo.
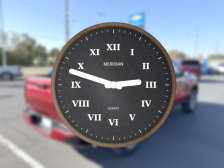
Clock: 2:48
